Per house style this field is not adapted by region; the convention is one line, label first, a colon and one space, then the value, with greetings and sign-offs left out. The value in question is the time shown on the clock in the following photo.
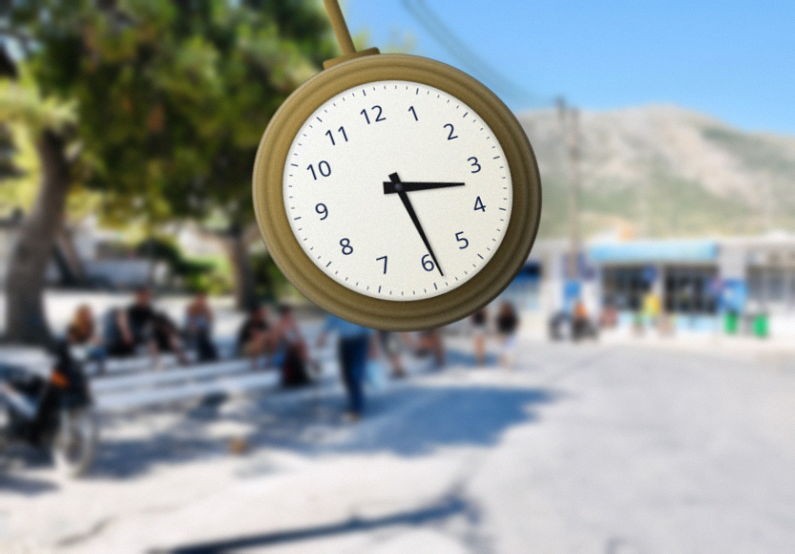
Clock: 3:29
